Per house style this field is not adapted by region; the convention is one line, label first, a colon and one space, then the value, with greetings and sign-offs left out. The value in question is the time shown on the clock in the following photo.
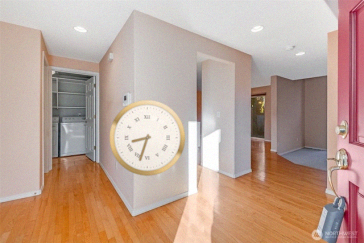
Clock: 8:33
